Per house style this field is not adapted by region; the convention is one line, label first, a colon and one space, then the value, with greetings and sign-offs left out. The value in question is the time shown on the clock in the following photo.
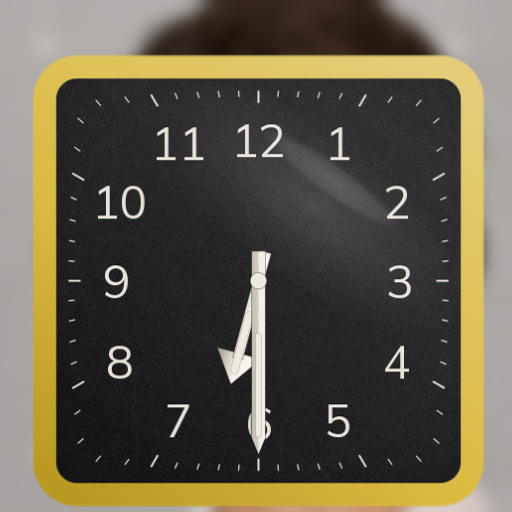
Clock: 6:30
